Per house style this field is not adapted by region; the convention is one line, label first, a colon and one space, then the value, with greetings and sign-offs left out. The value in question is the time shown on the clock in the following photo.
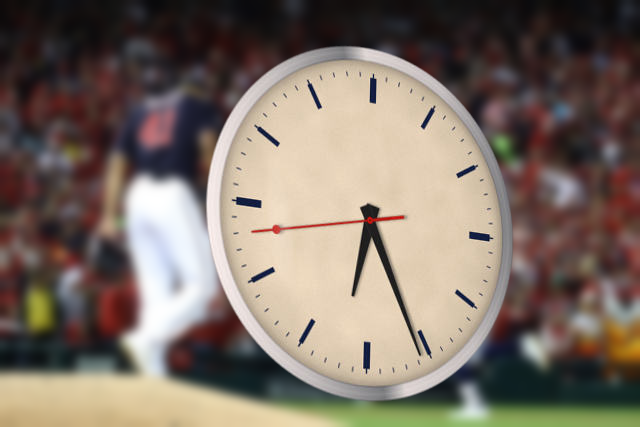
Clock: 6:25:43
